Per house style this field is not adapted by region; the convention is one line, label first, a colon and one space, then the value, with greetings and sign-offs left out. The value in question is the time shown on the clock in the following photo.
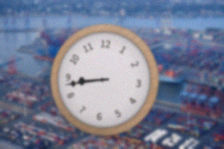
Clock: 8:43
